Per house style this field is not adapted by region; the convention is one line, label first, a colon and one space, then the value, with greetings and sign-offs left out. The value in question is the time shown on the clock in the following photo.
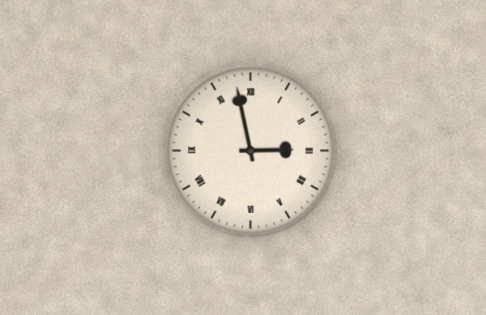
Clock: 2:58
